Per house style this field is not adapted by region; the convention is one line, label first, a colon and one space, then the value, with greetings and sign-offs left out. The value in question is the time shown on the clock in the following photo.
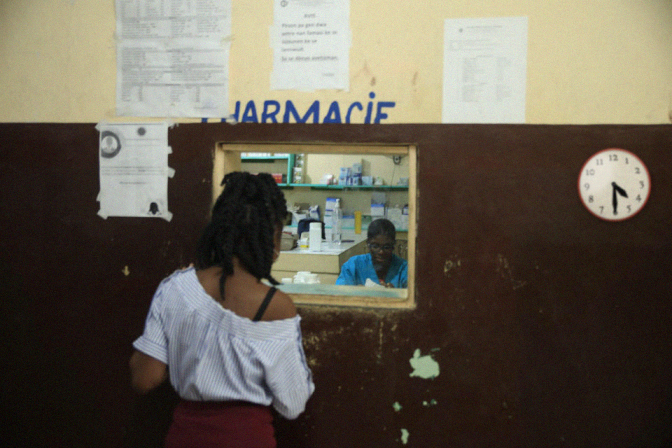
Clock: 4:30
